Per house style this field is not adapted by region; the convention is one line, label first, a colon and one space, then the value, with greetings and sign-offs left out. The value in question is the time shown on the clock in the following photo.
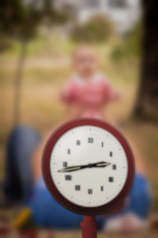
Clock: 2:43
